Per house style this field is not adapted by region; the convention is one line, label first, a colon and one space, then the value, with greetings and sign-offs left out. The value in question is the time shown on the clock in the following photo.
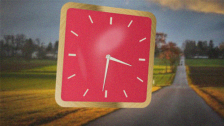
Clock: 3:31
